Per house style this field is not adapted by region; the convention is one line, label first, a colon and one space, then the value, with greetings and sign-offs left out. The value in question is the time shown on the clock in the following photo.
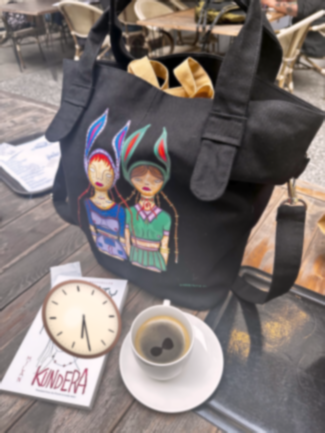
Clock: 6:30
